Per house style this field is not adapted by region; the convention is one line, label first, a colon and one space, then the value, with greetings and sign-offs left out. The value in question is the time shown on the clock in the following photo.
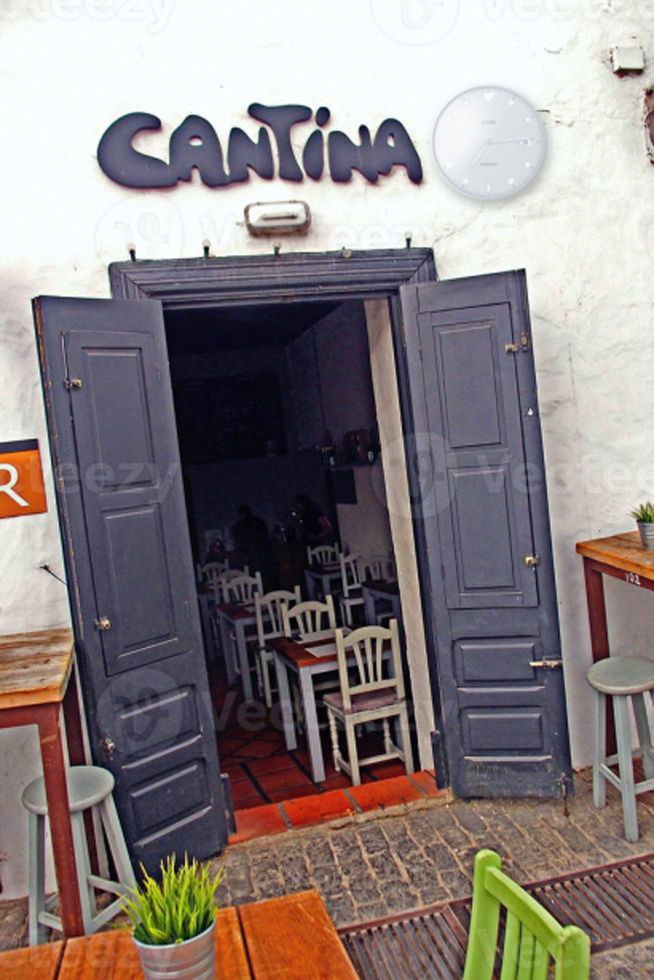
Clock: 7:14
